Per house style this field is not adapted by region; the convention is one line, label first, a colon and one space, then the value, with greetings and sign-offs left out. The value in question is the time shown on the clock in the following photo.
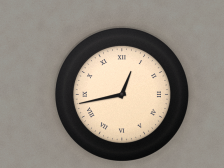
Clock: 12:43
